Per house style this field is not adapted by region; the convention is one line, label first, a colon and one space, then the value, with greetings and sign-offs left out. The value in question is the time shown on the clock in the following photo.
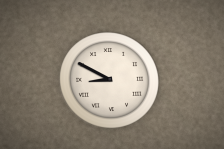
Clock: 8:50
